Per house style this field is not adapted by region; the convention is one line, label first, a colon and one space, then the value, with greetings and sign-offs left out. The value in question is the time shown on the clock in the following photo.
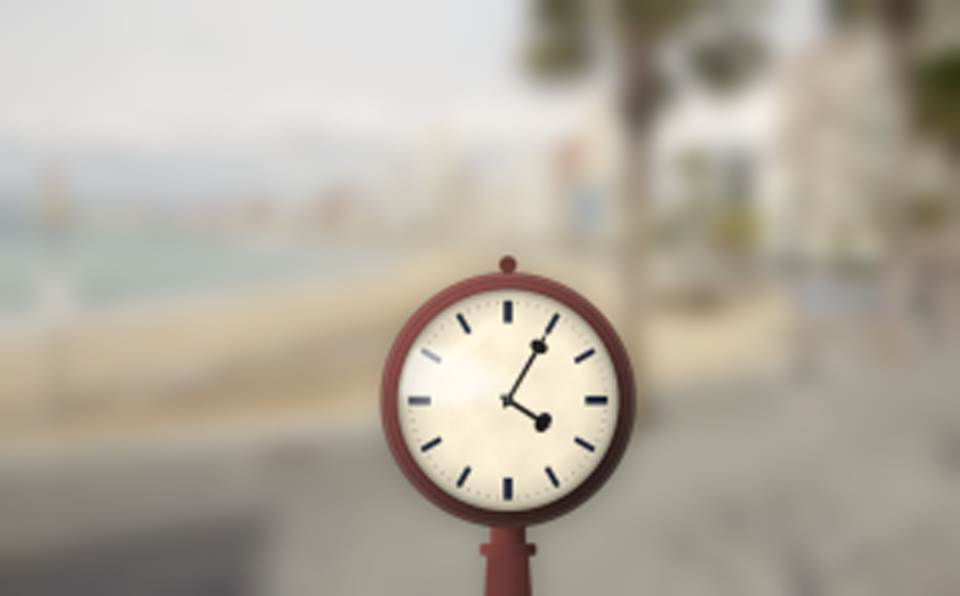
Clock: 4:05
